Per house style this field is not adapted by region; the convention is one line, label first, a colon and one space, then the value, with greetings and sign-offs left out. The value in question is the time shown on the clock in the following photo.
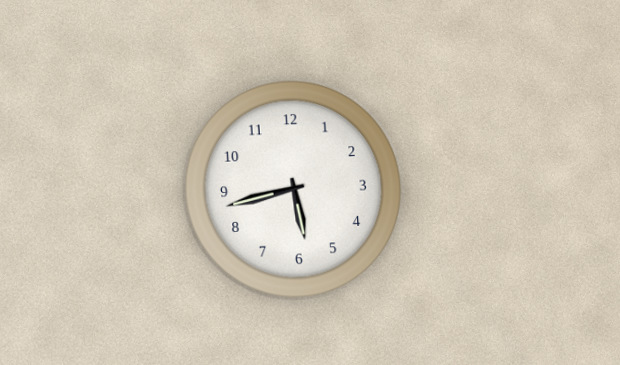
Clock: 5:43
